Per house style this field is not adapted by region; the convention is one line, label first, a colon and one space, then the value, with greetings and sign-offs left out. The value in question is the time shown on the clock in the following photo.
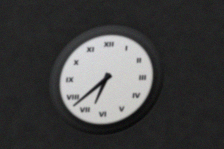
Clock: 6:38
